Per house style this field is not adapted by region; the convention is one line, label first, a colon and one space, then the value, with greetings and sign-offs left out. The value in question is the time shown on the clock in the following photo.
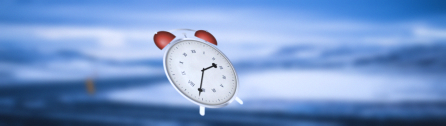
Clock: 2:36
